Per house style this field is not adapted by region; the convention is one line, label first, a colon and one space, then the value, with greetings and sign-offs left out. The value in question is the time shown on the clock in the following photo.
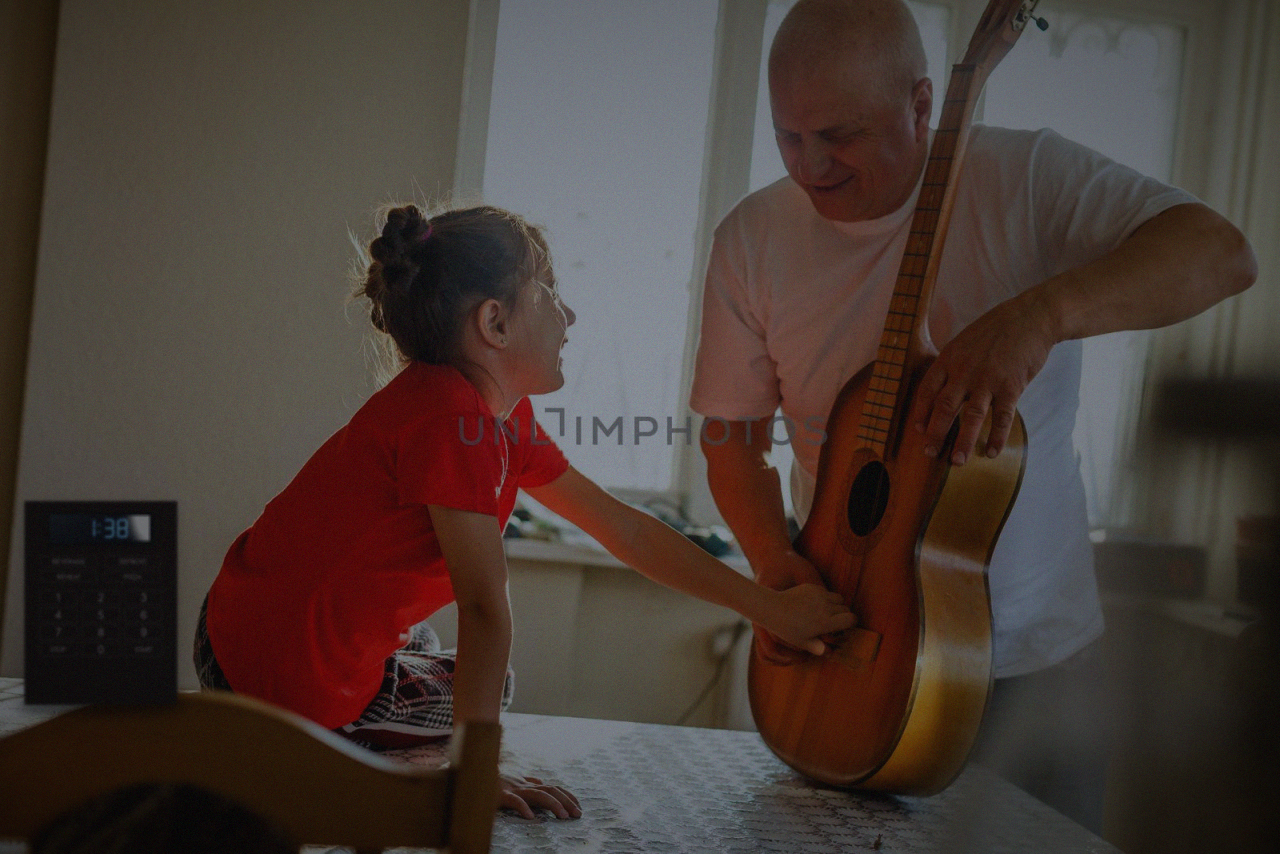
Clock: 1:38
